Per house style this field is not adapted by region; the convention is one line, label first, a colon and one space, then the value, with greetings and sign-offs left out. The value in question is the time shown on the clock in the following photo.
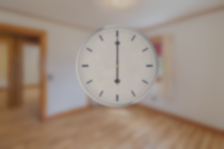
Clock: 6:00
